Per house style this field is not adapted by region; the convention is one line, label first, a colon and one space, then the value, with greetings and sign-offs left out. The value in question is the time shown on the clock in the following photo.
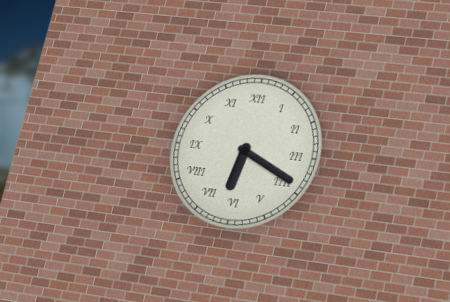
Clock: 6:19
